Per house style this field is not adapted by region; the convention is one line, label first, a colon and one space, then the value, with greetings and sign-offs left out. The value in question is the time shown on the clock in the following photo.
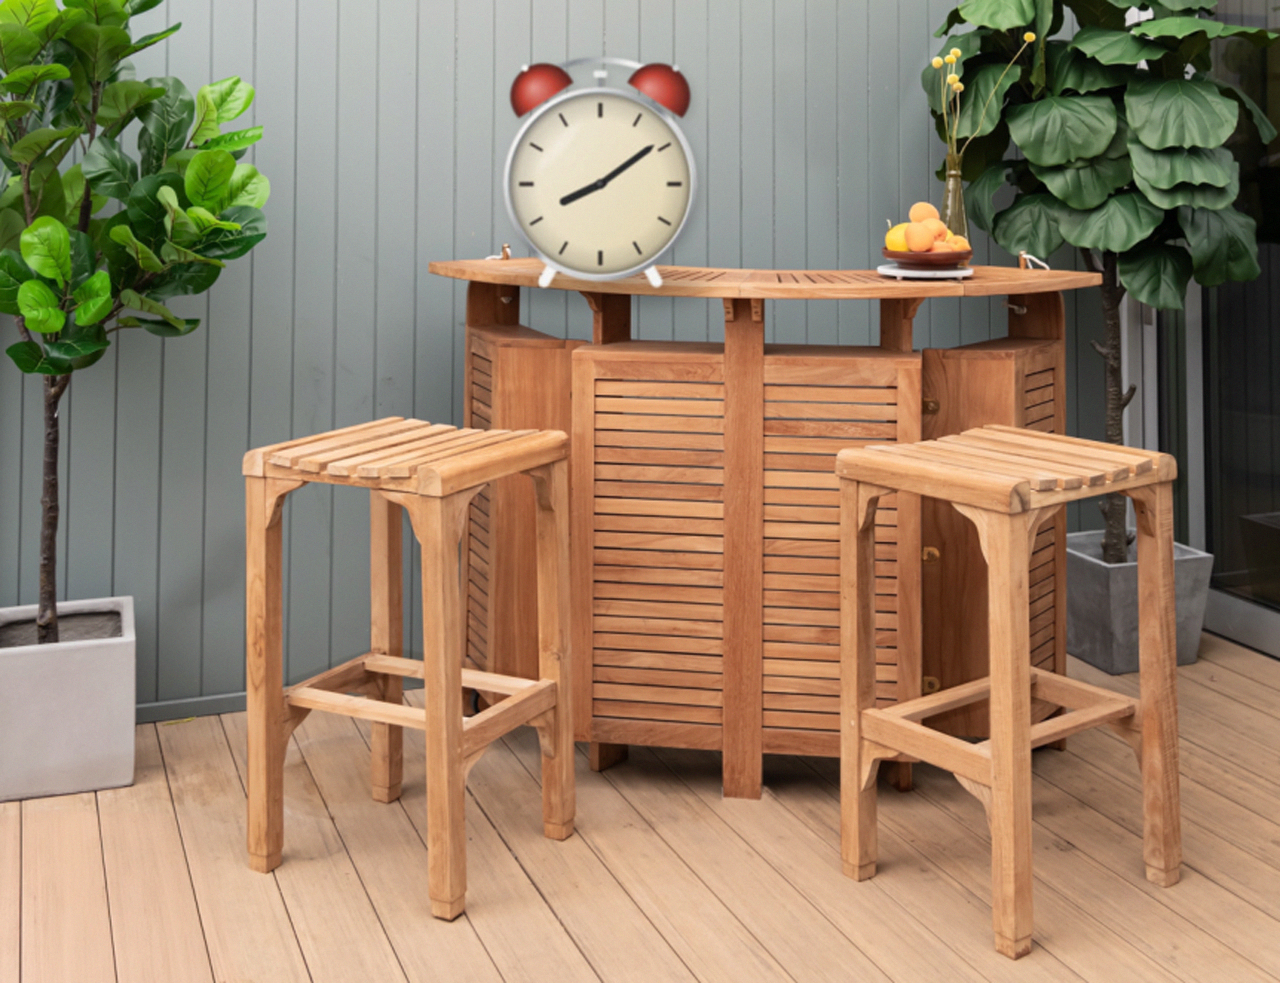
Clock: 8:09
